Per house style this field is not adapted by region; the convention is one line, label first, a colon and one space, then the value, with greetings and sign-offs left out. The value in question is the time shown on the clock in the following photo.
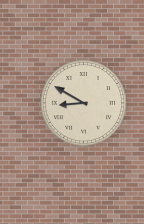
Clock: 8:50
